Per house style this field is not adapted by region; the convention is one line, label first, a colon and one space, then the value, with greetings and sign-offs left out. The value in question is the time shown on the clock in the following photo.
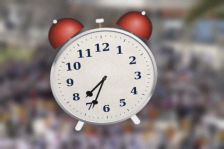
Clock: 7:34
